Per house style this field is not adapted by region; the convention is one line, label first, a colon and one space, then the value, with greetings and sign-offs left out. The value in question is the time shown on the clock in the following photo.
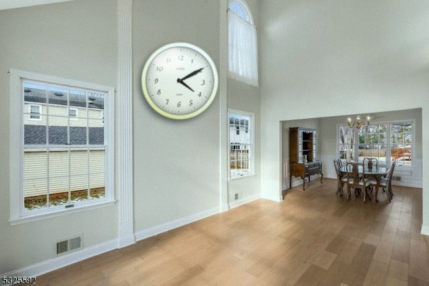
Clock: 4:10
